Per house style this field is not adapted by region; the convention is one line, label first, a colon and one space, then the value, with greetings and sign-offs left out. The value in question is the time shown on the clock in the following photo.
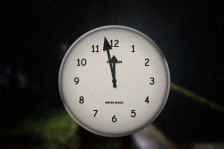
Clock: 11:58
